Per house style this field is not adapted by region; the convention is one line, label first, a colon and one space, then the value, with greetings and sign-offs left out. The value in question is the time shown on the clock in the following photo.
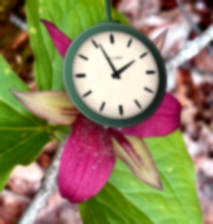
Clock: 1:56
